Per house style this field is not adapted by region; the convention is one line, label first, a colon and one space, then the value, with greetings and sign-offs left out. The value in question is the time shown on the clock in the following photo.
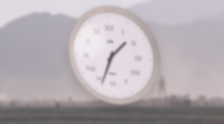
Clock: 1:34
